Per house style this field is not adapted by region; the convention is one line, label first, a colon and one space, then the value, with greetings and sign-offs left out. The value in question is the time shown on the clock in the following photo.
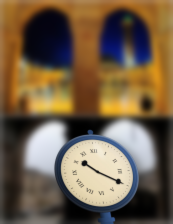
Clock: 10:20
